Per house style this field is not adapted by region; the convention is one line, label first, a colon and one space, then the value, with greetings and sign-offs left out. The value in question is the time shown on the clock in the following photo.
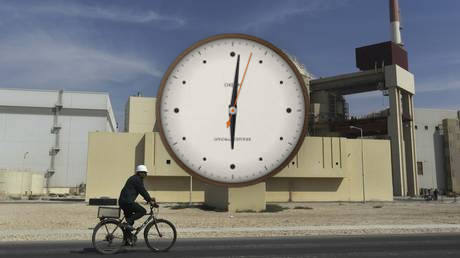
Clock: 6:01:03
